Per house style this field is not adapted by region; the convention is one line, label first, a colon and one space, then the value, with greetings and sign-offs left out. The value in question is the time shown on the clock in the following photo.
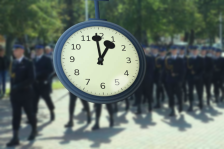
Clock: 12:59
